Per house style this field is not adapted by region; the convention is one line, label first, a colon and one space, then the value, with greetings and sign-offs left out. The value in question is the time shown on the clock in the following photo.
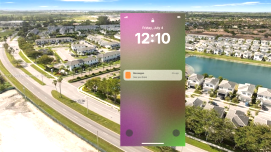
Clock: 12:10
